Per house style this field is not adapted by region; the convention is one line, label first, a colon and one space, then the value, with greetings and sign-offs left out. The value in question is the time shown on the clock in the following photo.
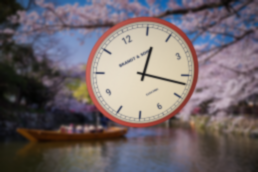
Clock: 1:22
